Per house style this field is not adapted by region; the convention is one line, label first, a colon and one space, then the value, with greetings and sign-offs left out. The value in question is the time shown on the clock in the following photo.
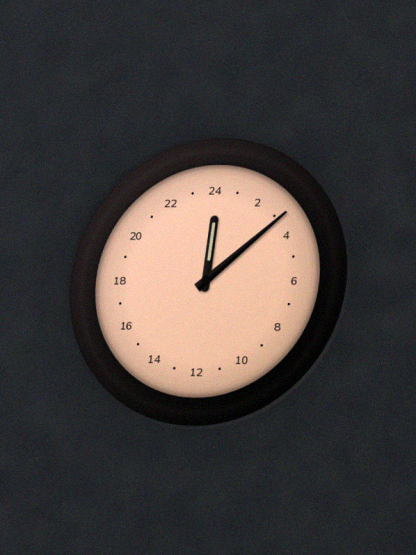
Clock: 0:08
